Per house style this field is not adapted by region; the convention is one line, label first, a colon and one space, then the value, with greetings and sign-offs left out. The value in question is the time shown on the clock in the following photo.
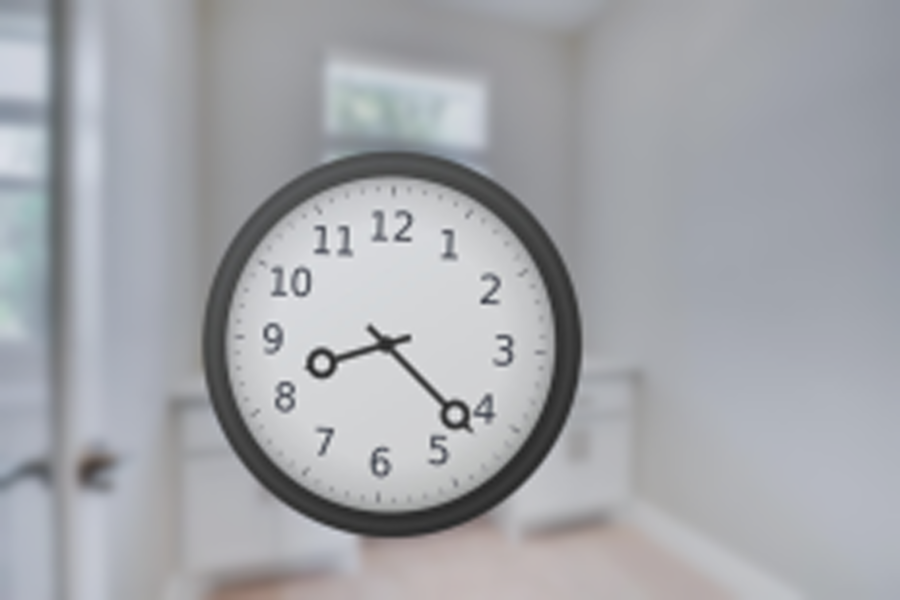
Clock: 8:22
